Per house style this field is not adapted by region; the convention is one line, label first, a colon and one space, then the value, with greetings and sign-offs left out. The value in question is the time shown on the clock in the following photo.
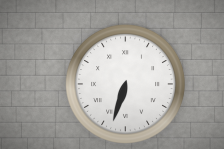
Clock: 6:33
